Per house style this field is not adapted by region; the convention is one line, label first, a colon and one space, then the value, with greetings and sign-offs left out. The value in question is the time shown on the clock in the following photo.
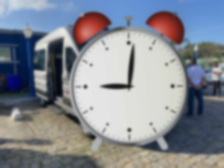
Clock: 9:01
